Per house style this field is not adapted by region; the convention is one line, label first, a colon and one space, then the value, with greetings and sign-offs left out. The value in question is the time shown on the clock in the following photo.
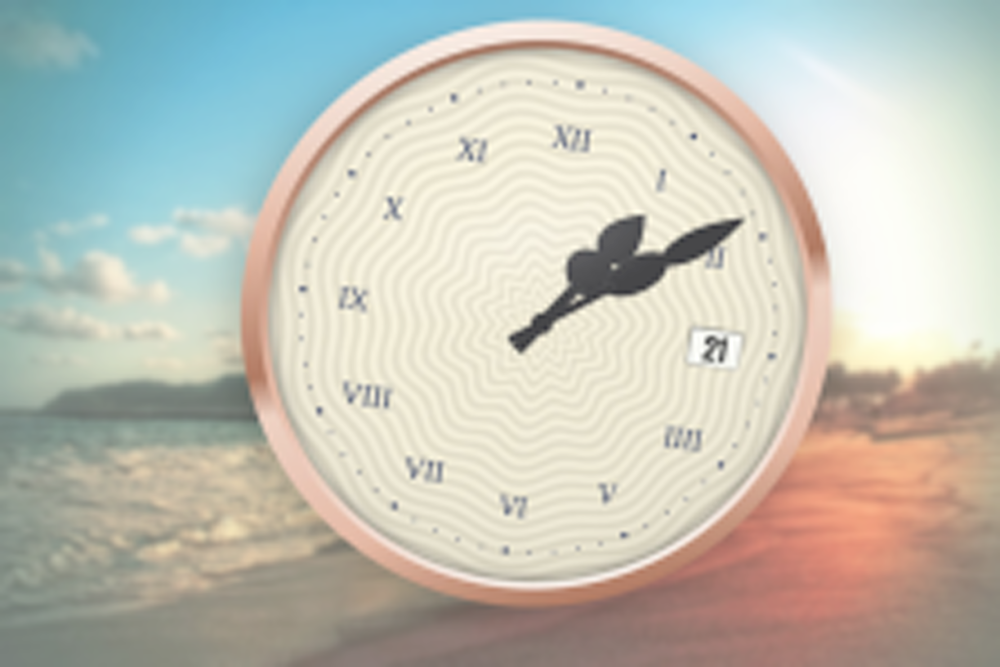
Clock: 1:09
